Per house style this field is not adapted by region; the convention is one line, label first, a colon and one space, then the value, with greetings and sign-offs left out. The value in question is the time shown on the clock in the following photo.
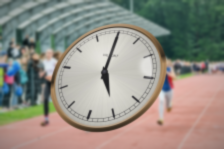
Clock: 5:00
